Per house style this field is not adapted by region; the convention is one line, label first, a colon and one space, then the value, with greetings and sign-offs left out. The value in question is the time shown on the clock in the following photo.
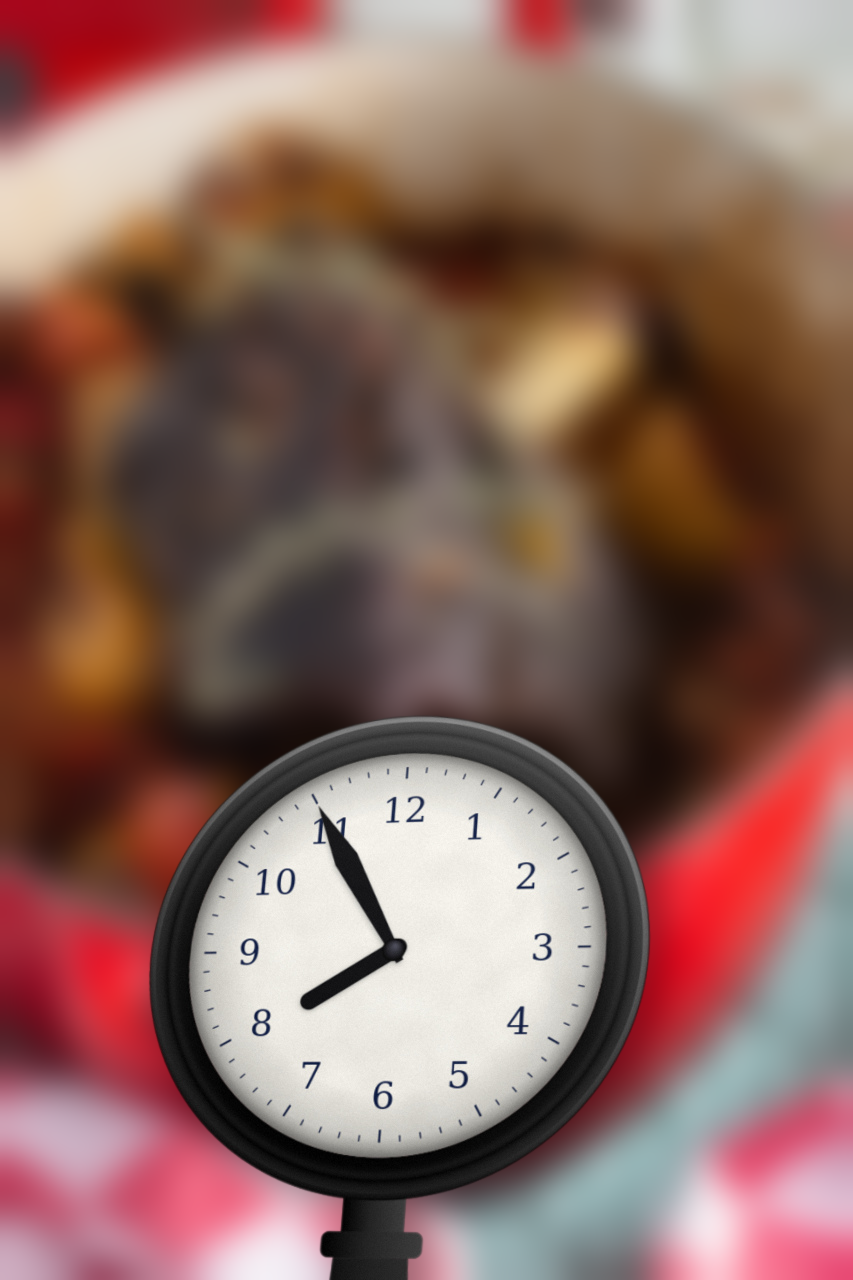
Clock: 7:55
